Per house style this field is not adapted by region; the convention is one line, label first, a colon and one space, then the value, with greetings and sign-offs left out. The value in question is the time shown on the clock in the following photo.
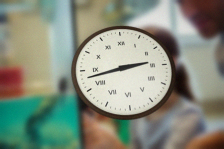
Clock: 2:43
